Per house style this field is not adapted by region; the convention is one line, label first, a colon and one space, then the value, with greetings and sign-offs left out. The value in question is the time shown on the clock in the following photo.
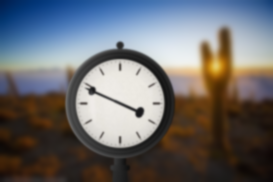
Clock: 3:49
